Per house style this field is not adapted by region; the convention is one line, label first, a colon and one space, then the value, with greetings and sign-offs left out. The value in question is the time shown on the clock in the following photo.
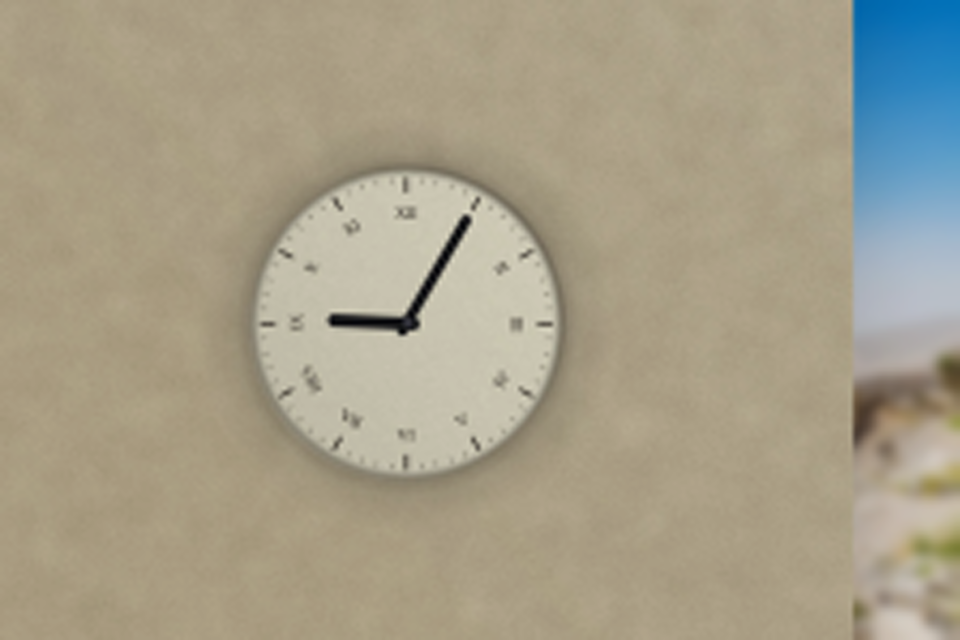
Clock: 9:05
